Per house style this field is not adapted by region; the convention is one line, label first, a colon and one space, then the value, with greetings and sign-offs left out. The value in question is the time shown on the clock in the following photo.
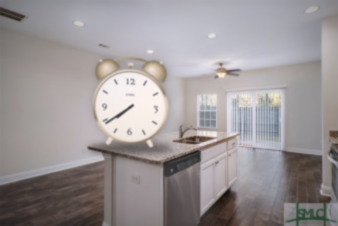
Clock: 7:39
